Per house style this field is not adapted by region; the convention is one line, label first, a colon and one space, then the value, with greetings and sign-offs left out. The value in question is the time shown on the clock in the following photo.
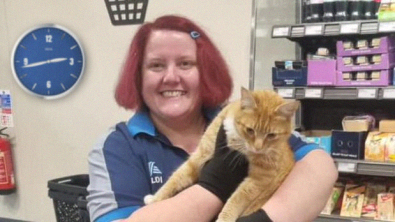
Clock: 2:43
